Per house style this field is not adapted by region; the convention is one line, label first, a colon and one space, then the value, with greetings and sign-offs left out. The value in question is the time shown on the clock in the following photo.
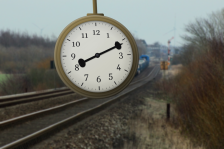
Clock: 8:11
